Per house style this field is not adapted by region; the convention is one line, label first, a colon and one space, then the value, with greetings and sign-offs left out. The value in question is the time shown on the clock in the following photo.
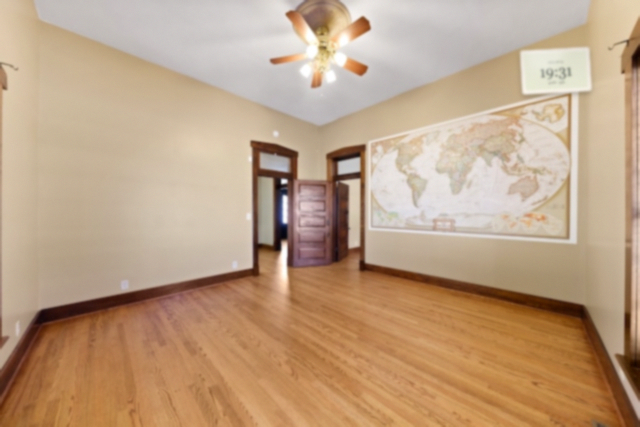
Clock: 19:31
